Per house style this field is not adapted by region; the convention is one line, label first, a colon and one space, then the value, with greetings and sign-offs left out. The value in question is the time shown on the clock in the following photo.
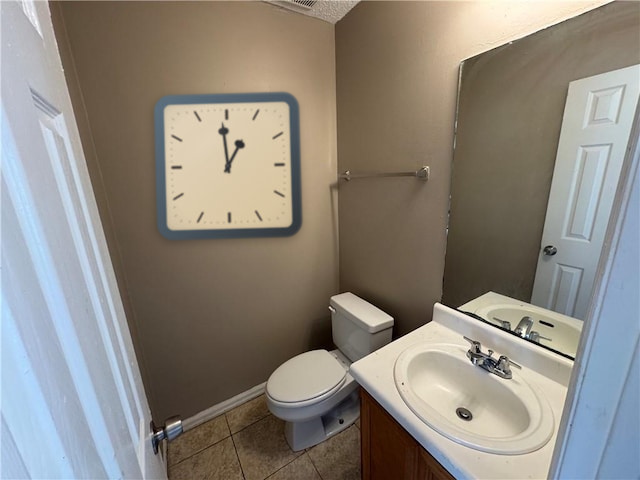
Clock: 12:59
